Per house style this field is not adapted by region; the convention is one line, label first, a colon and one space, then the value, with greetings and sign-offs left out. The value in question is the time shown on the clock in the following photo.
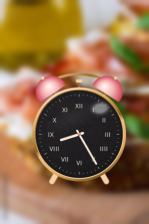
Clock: 8:25
